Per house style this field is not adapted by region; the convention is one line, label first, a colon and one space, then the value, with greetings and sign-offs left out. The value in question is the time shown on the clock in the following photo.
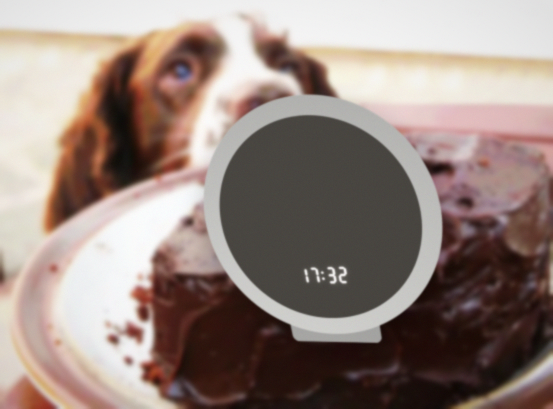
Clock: 17:32
